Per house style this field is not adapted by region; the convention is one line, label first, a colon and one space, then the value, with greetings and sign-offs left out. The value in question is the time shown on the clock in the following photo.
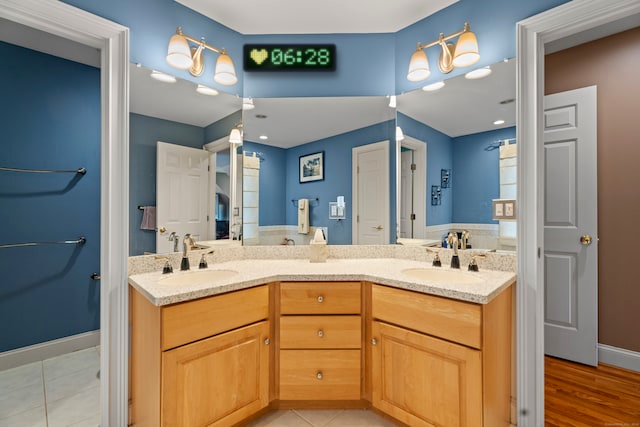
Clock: 6:28
